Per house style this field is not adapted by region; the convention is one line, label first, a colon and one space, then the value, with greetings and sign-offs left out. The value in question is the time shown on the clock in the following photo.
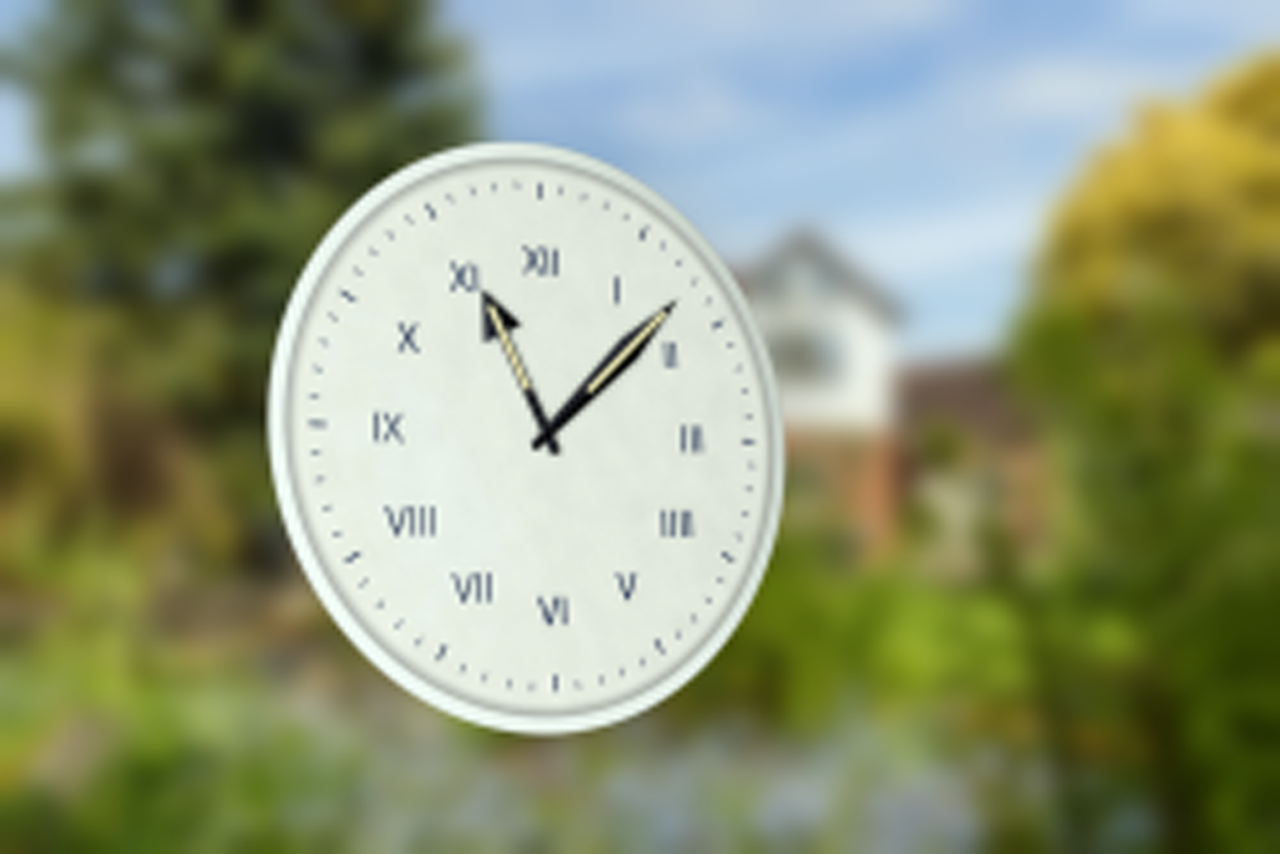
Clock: 11:08
